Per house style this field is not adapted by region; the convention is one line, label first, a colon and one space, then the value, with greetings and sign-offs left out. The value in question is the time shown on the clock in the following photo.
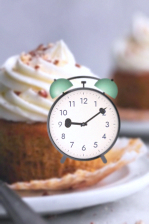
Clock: 9:09
